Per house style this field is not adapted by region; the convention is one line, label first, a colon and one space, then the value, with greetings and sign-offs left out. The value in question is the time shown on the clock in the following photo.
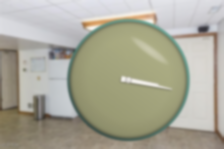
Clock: 3:17
